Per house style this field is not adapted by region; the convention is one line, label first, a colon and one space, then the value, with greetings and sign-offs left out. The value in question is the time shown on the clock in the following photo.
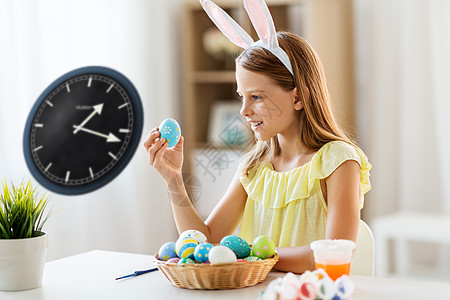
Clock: 1:17
